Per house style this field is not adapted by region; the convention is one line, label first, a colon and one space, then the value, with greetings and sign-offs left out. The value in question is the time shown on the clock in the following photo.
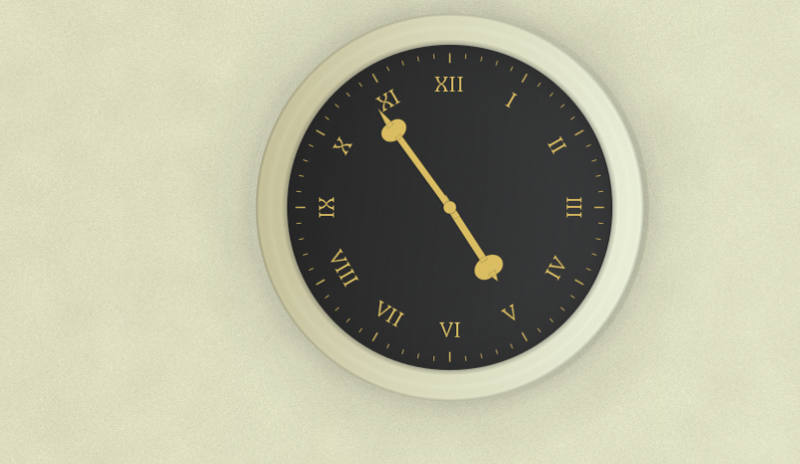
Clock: 4:54
